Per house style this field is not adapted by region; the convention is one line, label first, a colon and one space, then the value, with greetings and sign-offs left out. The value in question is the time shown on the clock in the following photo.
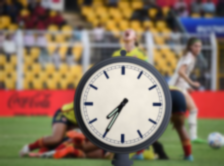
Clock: 7:35
